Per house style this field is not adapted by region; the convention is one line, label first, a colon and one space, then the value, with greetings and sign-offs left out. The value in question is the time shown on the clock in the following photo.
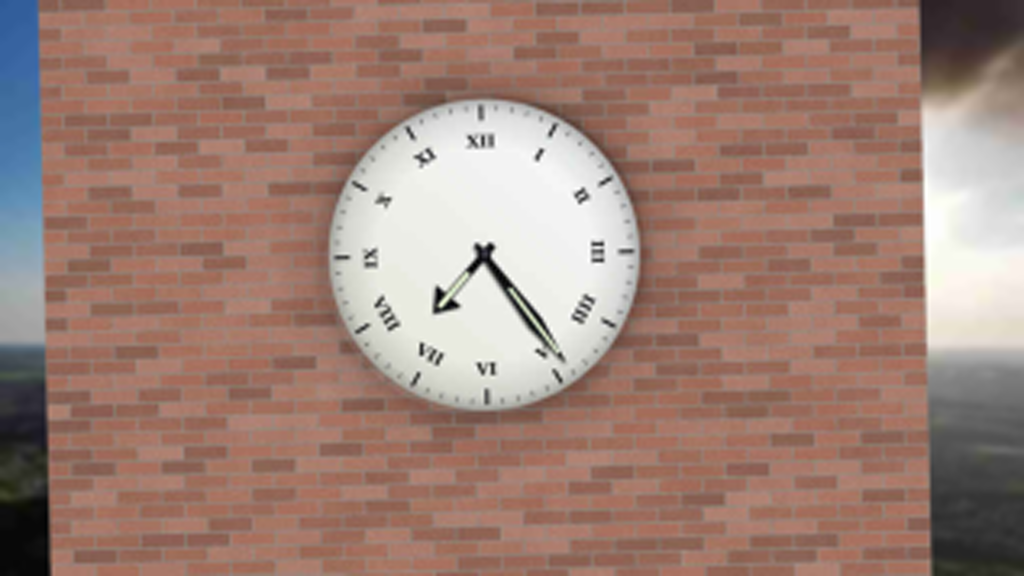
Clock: 7:24
